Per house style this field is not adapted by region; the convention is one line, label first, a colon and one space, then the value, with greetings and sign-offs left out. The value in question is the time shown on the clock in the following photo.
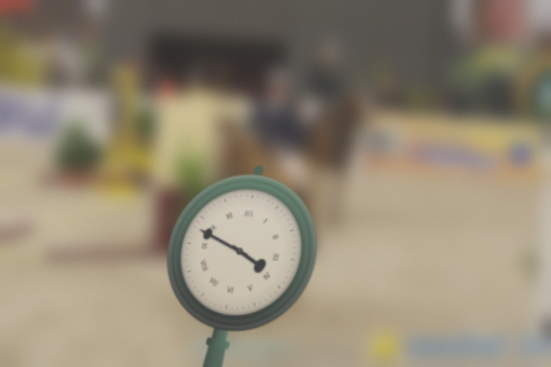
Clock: 3:48
